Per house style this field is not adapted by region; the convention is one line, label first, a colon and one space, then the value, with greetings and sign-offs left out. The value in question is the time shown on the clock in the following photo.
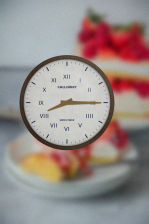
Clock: 8:15
